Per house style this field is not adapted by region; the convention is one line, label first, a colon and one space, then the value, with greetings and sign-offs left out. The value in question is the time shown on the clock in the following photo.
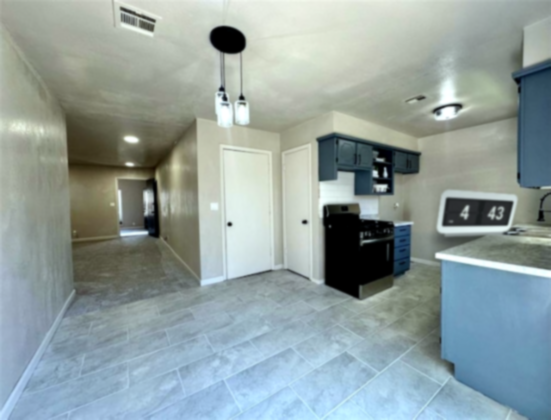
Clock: 4:43
